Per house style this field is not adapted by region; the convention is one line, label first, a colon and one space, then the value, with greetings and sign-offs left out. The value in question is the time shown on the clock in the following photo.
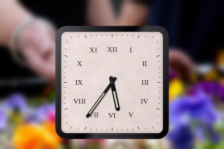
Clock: 5:36
